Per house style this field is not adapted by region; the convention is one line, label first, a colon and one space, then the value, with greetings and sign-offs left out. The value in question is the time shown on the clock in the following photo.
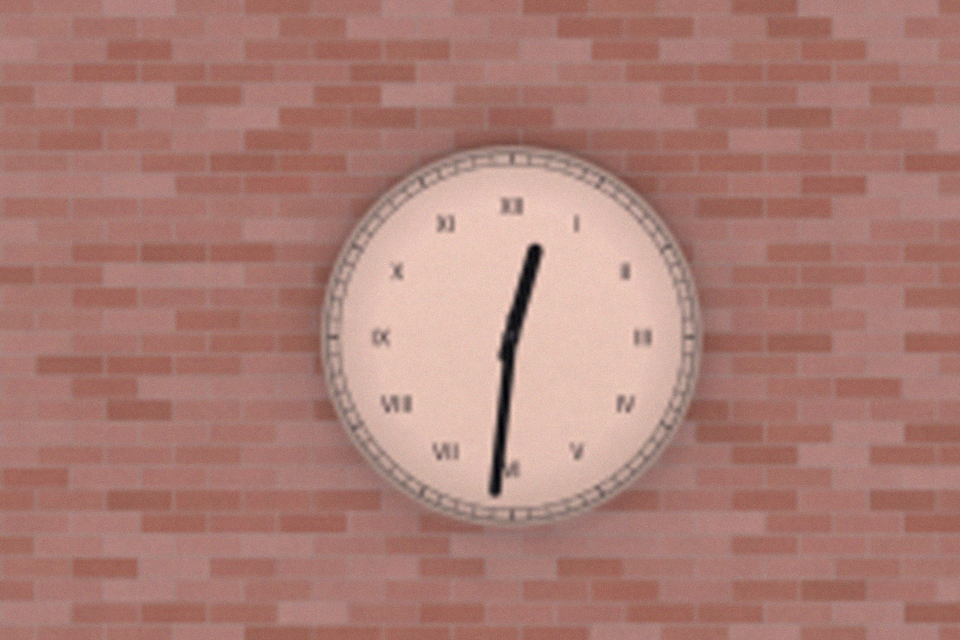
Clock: 12:31
